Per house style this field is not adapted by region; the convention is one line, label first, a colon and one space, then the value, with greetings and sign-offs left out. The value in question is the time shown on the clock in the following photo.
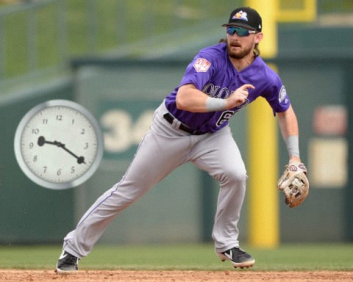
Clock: 9:21
